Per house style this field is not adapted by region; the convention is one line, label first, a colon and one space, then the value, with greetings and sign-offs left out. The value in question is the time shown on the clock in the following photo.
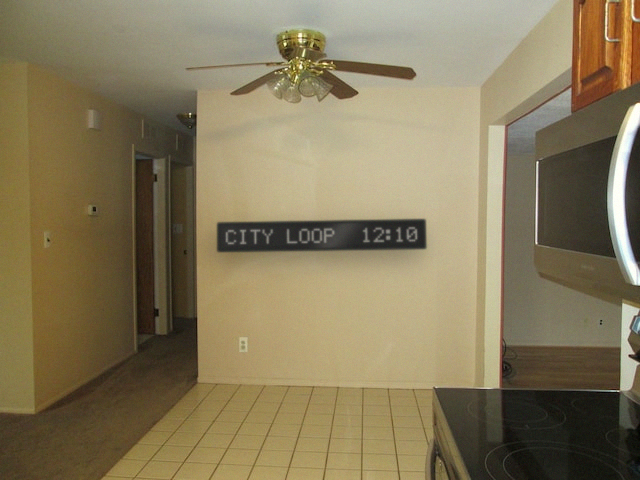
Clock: 12:10
